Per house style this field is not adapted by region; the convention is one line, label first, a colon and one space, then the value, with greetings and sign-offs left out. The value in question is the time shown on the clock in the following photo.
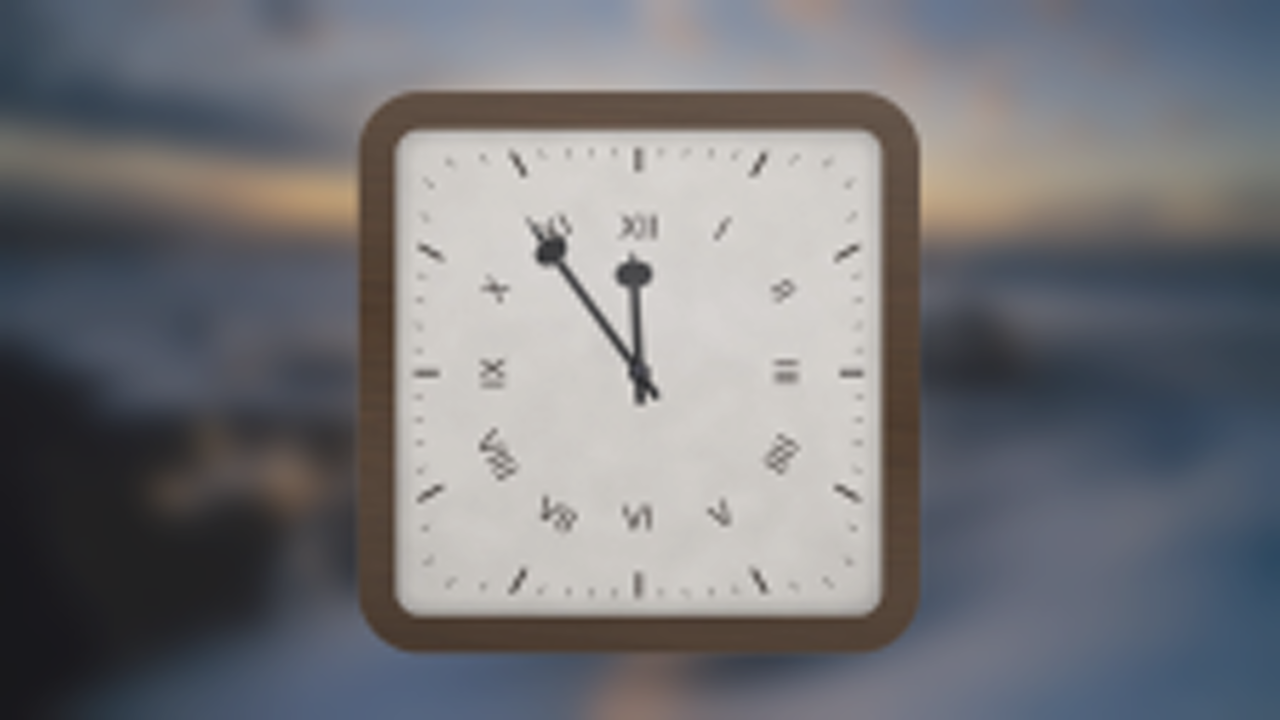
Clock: 11:54
